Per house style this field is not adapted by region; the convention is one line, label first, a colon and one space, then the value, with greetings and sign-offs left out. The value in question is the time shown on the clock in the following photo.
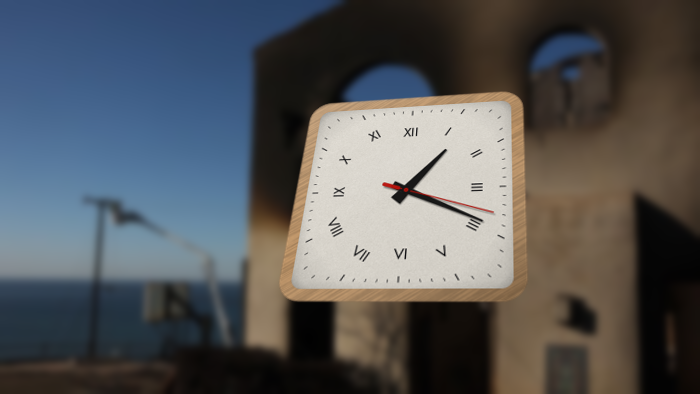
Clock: 1:19:18
